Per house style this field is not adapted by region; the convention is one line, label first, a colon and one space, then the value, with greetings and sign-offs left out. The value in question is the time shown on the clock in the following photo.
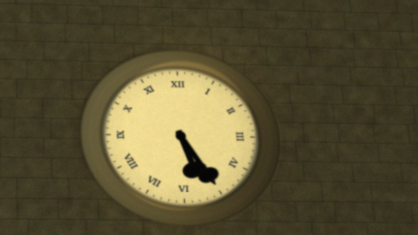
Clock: 5:25
